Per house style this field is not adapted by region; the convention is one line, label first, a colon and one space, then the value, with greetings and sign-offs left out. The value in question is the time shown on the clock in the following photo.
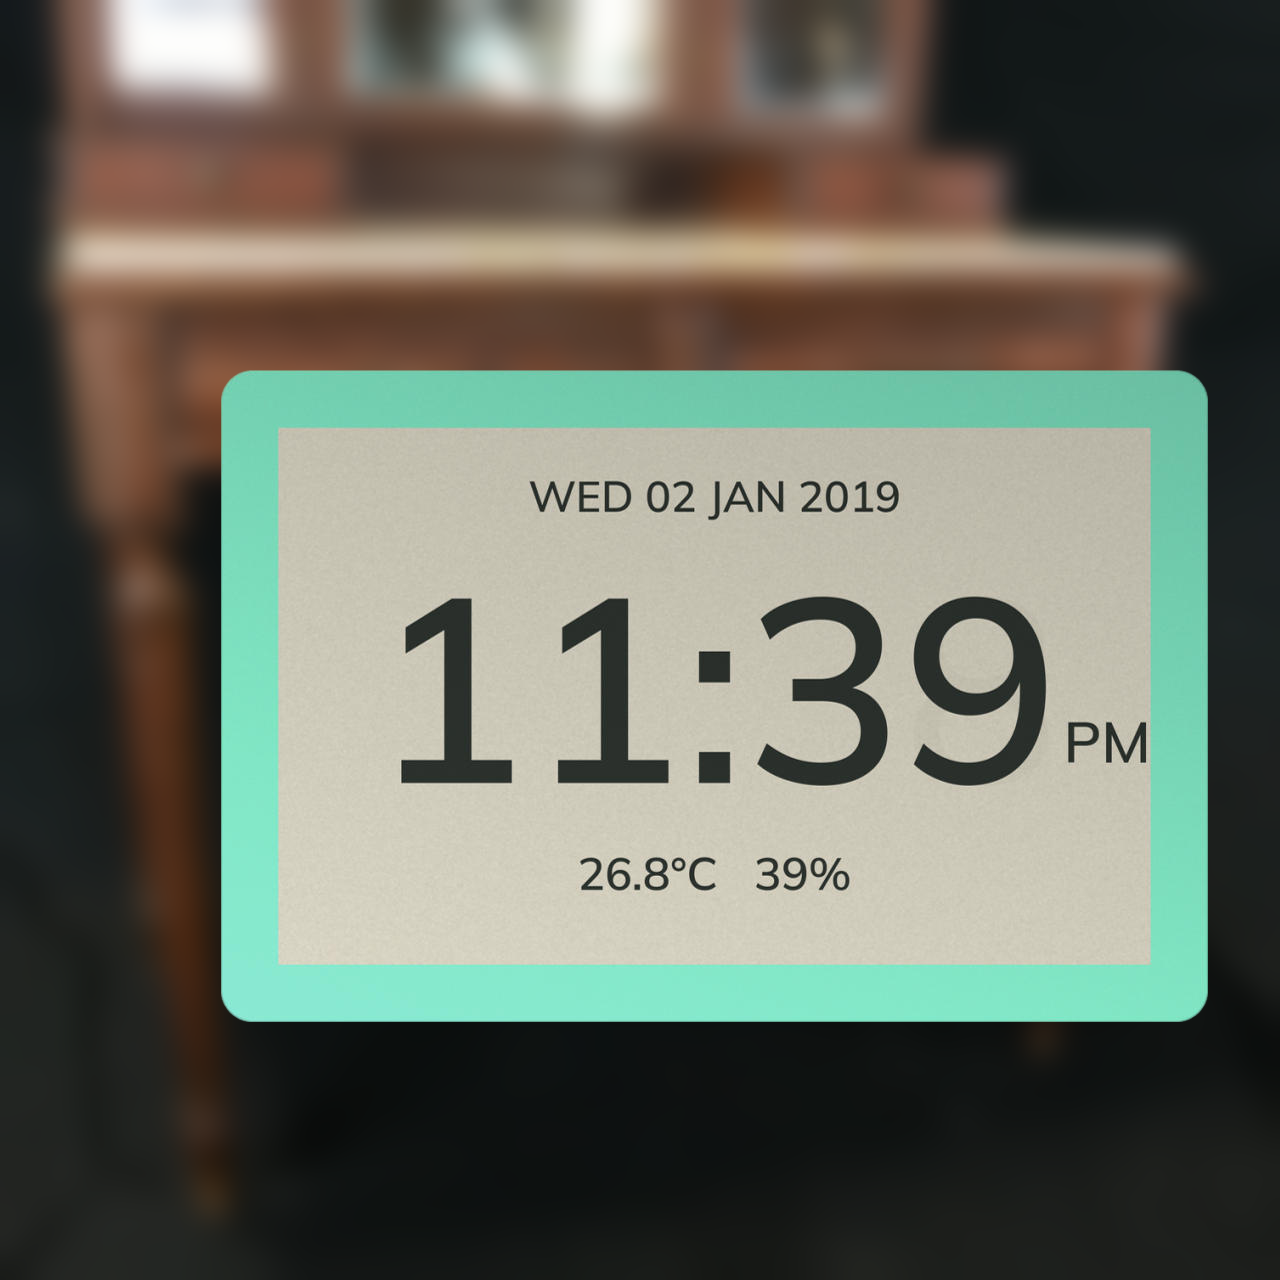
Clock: 11:39
